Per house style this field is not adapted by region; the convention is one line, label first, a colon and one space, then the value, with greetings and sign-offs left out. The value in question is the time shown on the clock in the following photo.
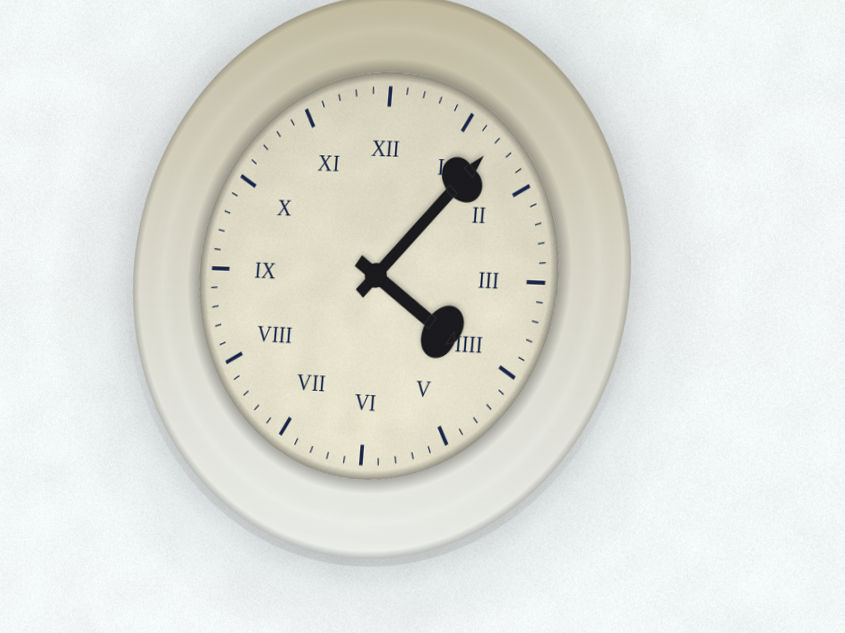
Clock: 4:07
